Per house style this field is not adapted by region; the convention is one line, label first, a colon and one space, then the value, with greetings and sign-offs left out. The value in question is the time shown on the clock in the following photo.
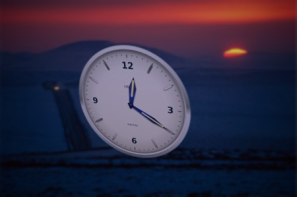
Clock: 12:20
